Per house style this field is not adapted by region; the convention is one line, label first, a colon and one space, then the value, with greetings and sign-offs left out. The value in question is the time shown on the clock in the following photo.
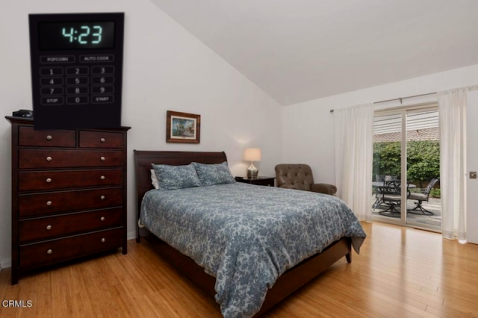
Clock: 4:23
